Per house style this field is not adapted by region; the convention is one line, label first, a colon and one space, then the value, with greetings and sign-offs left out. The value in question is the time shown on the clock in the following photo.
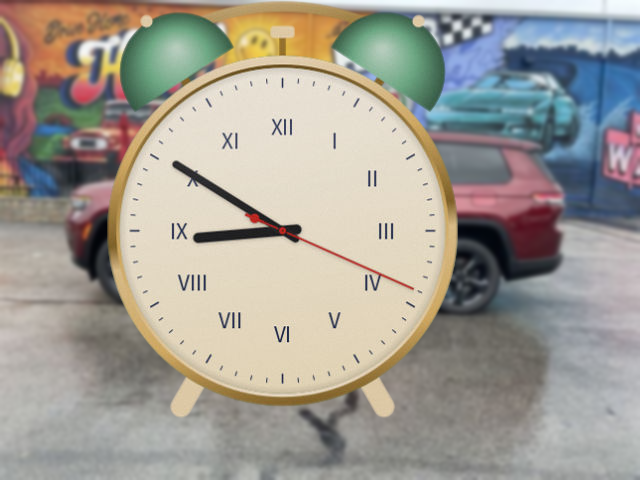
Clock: 8:50:19
